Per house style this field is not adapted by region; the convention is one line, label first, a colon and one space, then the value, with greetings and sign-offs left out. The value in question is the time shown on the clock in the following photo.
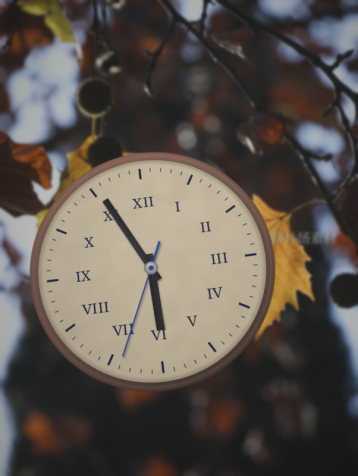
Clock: 5:55:34
